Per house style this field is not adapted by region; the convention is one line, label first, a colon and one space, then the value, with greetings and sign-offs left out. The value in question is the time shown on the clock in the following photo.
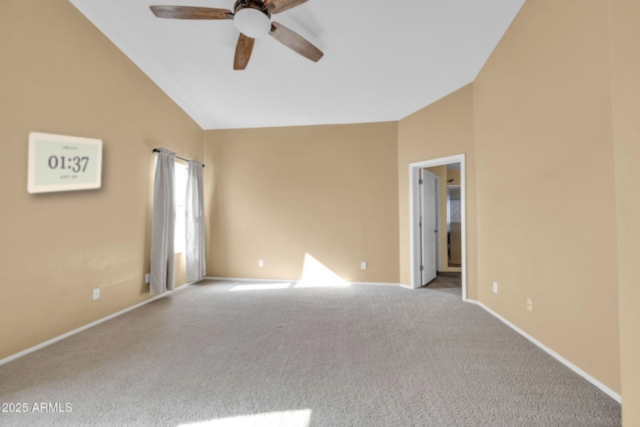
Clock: 1:37
